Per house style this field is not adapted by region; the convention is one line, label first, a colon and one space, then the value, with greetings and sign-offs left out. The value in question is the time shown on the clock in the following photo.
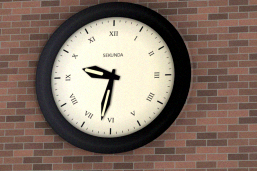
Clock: 9:32
